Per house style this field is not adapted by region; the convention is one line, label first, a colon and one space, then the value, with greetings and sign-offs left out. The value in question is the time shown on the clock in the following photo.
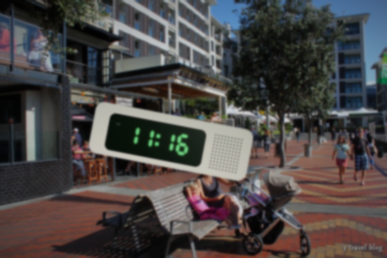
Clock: 11:16
